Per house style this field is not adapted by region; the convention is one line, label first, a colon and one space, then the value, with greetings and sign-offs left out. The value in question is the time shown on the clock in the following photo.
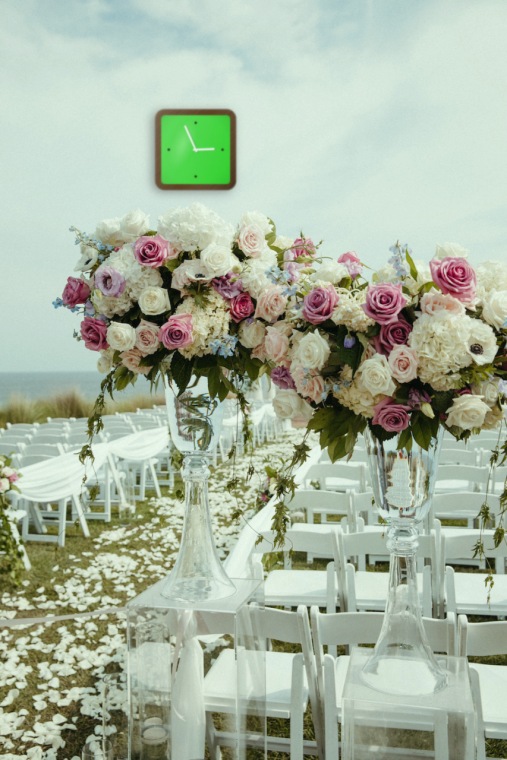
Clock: 2:56
